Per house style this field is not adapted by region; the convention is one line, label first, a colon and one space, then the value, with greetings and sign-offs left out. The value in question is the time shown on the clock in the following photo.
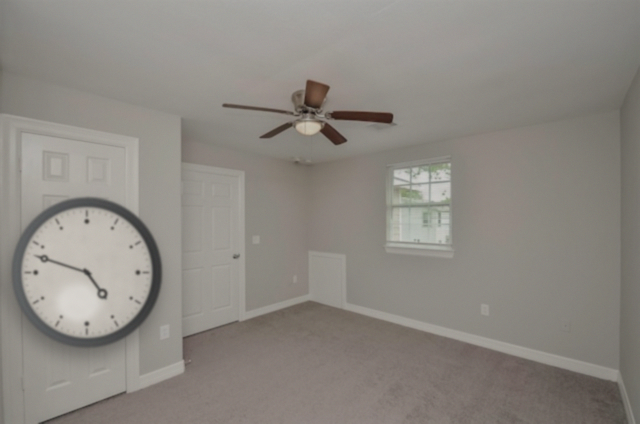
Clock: 4:48
